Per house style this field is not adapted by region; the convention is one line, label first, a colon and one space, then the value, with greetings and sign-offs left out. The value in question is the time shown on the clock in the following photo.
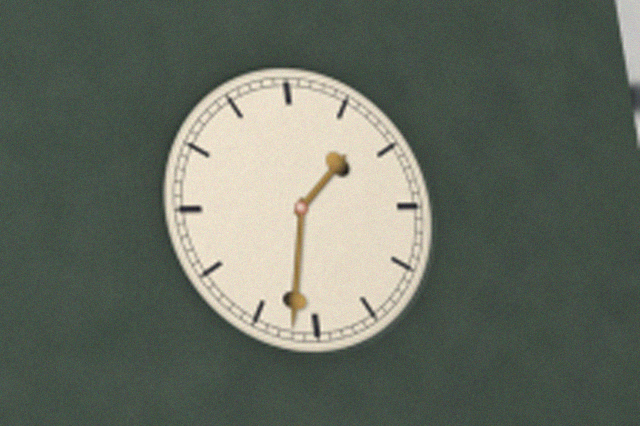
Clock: 1:32
